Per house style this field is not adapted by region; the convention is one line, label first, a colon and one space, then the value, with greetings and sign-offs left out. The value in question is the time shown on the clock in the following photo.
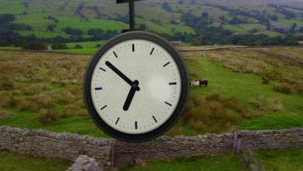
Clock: 6:52
